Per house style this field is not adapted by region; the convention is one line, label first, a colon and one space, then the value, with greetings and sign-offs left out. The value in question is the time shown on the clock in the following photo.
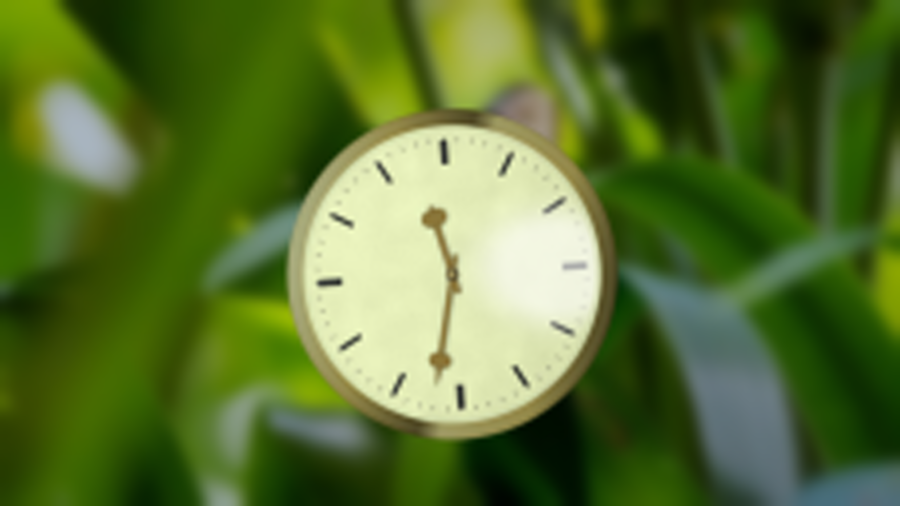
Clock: 11:32
